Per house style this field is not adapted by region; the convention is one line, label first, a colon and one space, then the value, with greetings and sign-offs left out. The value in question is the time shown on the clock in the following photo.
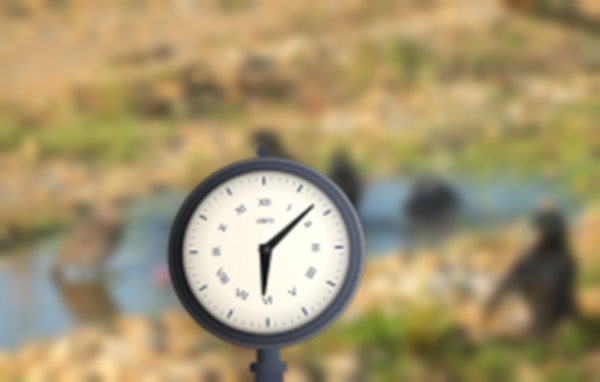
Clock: 6:08
